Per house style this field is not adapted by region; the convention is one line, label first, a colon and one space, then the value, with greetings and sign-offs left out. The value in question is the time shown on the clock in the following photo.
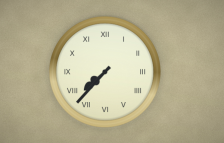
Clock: 7:37
